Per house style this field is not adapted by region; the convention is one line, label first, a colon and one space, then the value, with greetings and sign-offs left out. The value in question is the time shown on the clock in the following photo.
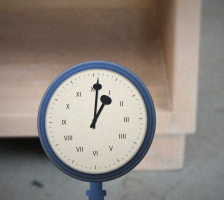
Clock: 1:01
